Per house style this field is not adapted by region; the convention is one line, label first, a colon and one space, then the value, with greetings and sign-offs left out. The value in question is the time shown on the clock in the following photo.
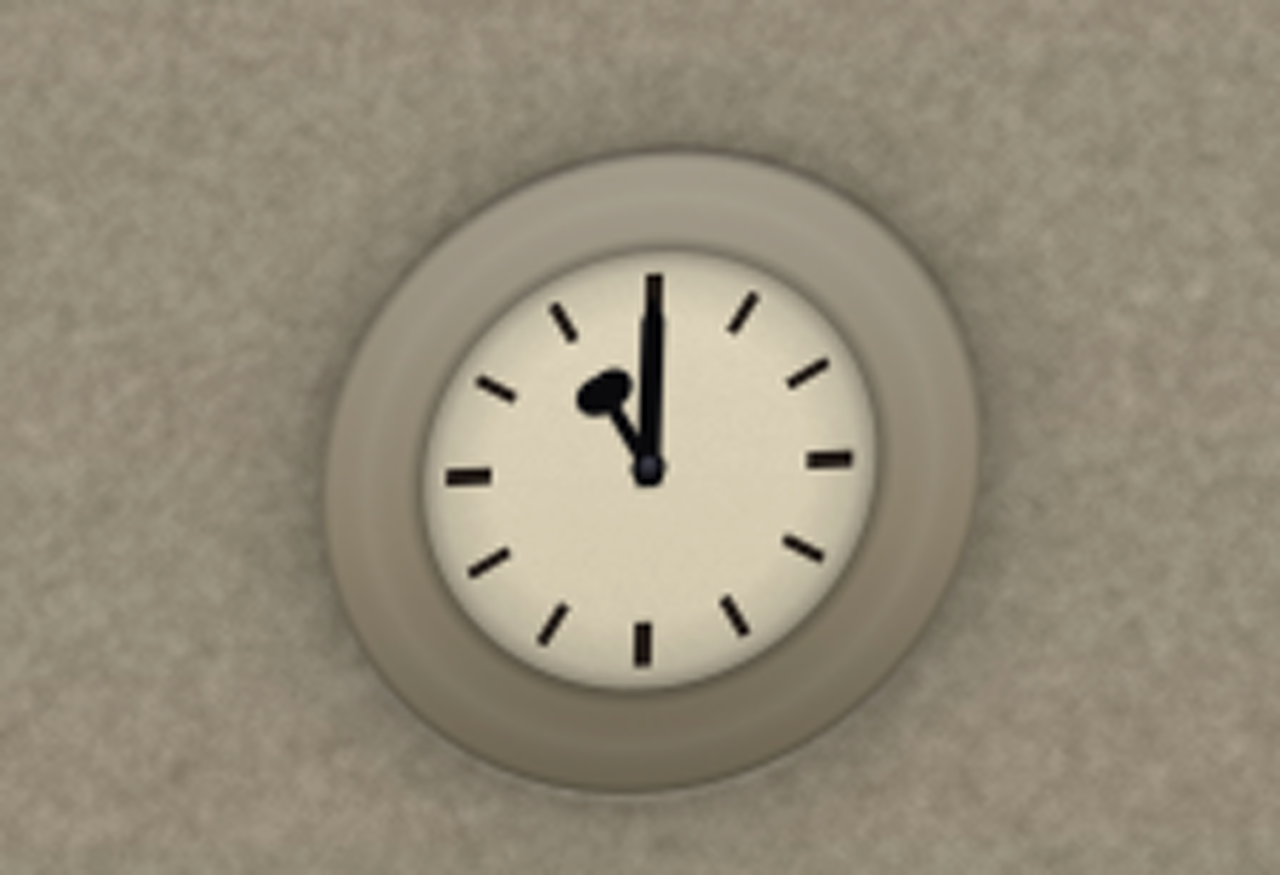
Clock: 11:00
